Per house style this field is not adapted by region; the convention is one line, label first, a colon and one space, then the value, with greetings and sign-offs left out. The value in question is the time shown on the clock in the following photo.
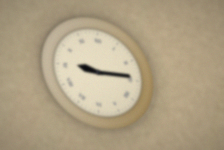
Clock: 9:14
